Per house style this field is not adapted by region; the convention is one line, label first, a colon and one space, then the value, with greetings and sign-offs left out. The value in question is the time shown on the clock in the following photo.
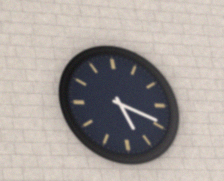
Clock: 5:19
